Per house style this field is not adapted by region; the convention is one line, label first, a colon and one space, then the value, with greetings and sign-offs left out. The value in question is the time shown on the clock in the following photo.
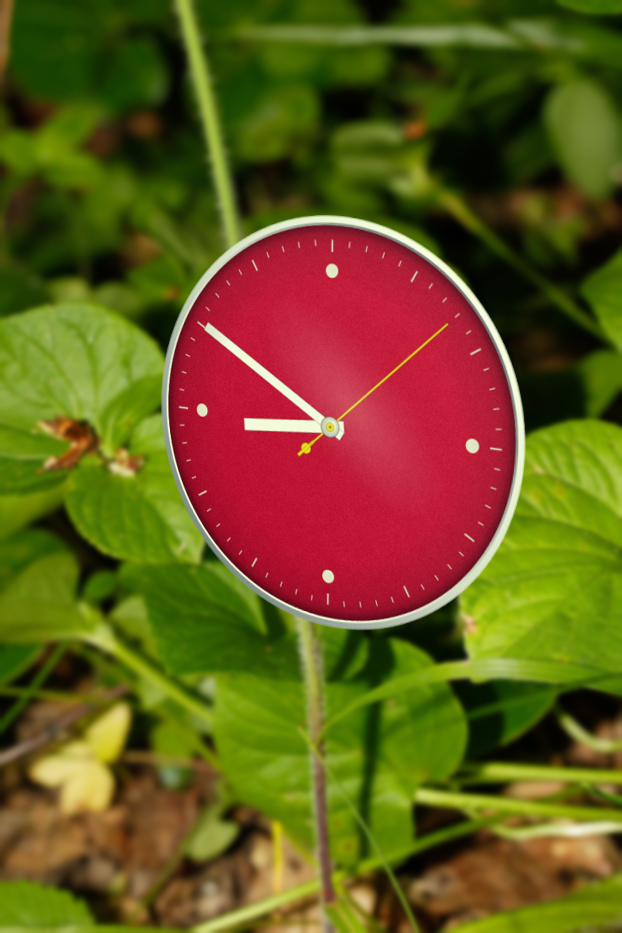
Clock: 8:50:08
